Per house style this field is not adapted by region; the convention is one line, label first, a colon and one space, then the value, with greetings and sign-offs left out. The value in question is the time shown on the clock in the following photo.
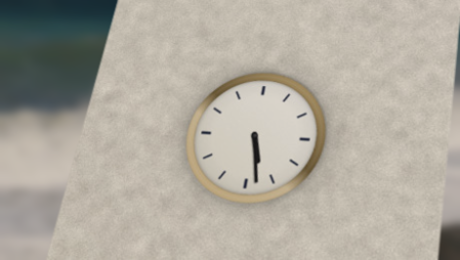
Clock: 5:28
